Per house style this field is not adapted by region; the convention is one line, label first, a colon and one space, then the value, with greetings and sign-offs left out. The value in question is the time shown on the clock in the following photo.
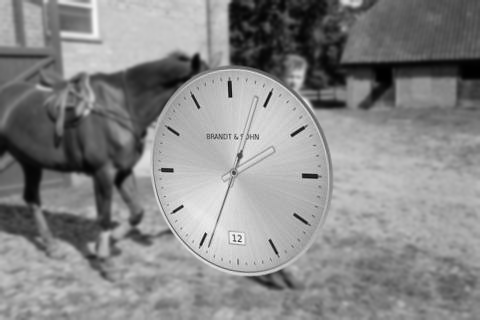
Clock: 2:03:34
